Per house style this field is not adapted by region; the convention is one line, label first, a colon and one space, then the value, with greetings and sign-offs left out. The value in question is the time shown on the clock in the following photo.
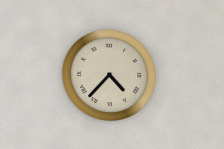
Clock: 4:37
